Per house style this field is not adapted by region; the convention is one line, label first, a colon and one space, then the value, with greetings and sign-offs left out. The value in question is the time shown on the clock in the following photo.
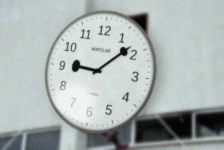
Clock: 9:08
